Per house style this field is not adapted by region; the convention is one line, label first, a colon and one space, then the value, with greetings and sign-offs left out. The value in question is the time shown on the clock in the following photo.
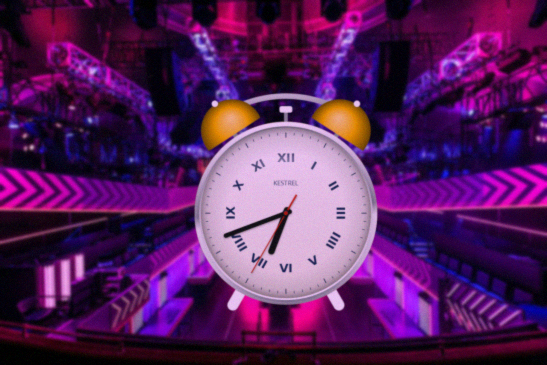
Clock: 6:41:35
